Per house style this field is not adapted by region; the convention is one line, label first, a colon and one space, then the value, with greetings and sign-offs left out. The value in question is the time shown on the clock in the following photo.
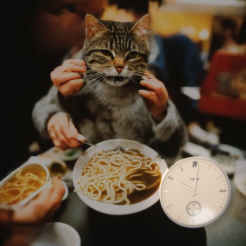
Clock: 10:01
